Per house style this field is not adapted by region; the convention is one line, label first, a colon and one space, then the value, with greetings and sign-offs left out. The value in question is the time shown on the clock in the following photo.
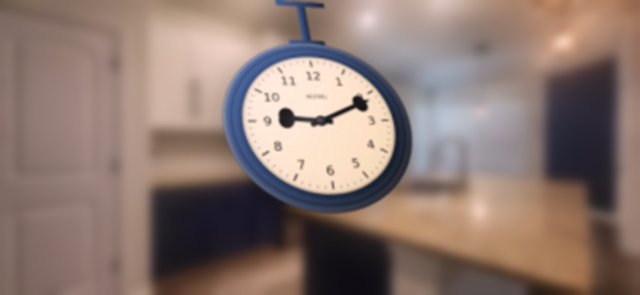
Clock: 9:11
